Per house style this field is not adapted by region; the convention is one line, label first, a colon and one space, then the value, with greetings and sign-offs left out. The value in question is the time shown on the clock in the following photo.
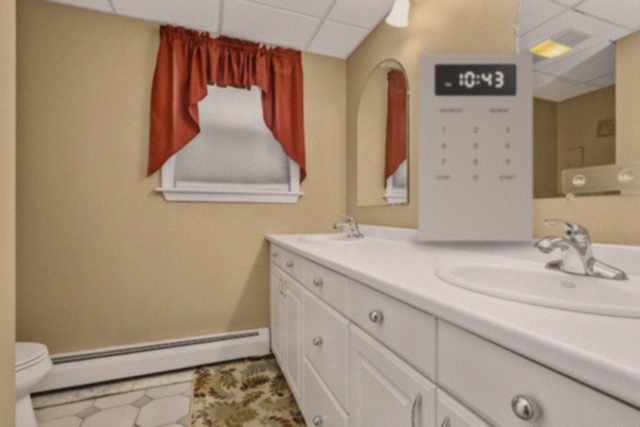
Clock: 10:43
